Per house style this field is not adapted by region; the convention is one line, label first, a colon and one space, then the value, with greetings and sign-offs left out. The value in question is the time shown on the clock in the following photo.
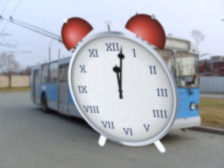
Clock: 12:02
